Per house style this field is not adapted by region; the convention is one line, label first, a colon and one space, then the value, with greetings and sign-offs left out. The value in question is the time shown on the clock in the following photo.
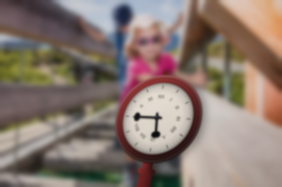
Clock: 5:45
